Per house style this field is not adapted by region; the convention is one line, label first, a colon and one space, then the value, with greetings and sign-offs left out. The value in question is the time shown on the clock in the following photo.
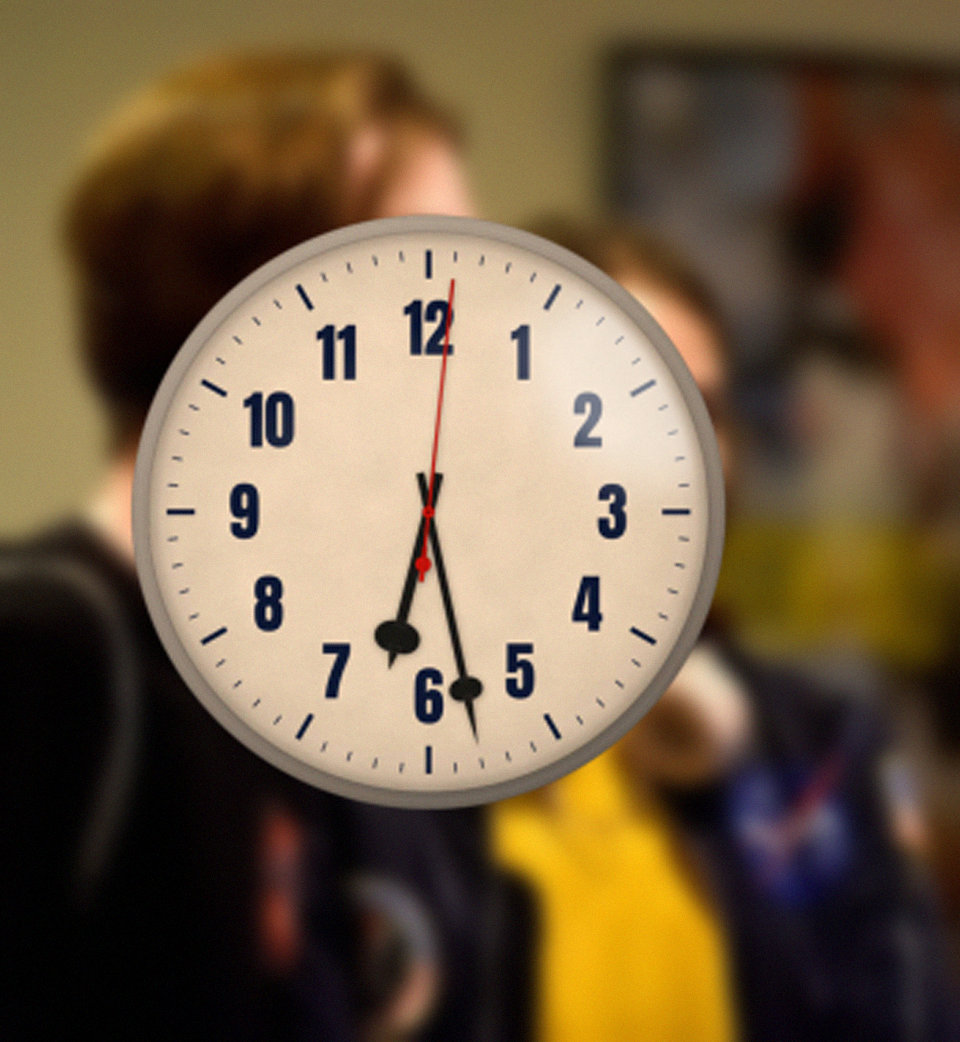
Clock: 6:28:01
